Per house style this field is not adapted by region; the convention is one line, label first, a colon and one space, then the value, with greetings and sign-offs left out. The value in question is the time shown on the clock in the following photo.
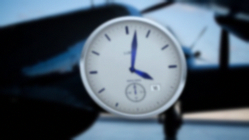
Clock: 4:02
